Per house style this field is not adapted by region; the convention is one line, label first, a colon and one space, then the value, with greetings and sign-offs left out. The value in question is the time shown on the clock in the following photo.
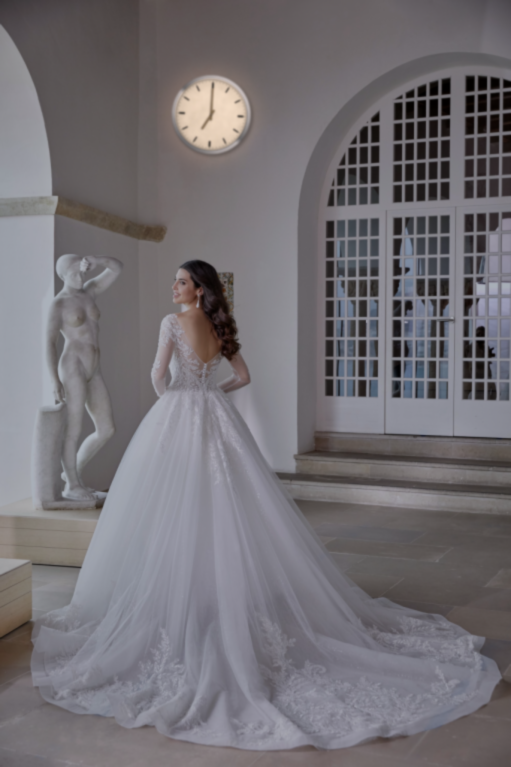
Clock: 7:00
